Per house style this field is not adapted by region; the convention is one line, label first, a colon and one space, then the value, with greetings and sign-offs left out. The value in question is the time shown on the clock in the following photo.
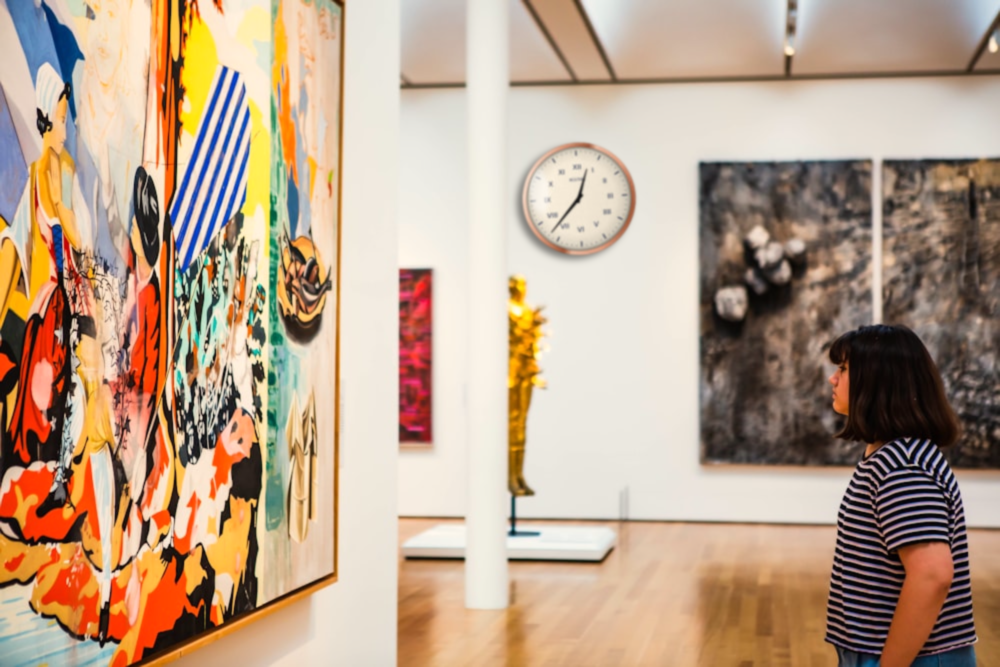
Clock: 12:37
